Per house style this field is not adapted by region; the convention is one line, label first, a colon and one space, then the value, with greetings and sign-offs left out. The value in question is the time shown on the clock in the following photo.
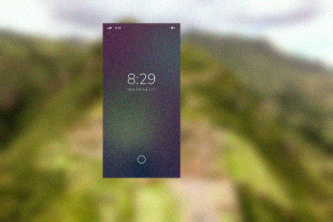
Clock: 8:29
